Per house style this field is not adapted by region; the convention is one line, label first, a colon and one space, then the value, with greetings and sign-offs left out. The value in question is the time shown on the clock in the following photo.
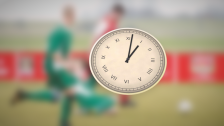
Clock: 1:01
